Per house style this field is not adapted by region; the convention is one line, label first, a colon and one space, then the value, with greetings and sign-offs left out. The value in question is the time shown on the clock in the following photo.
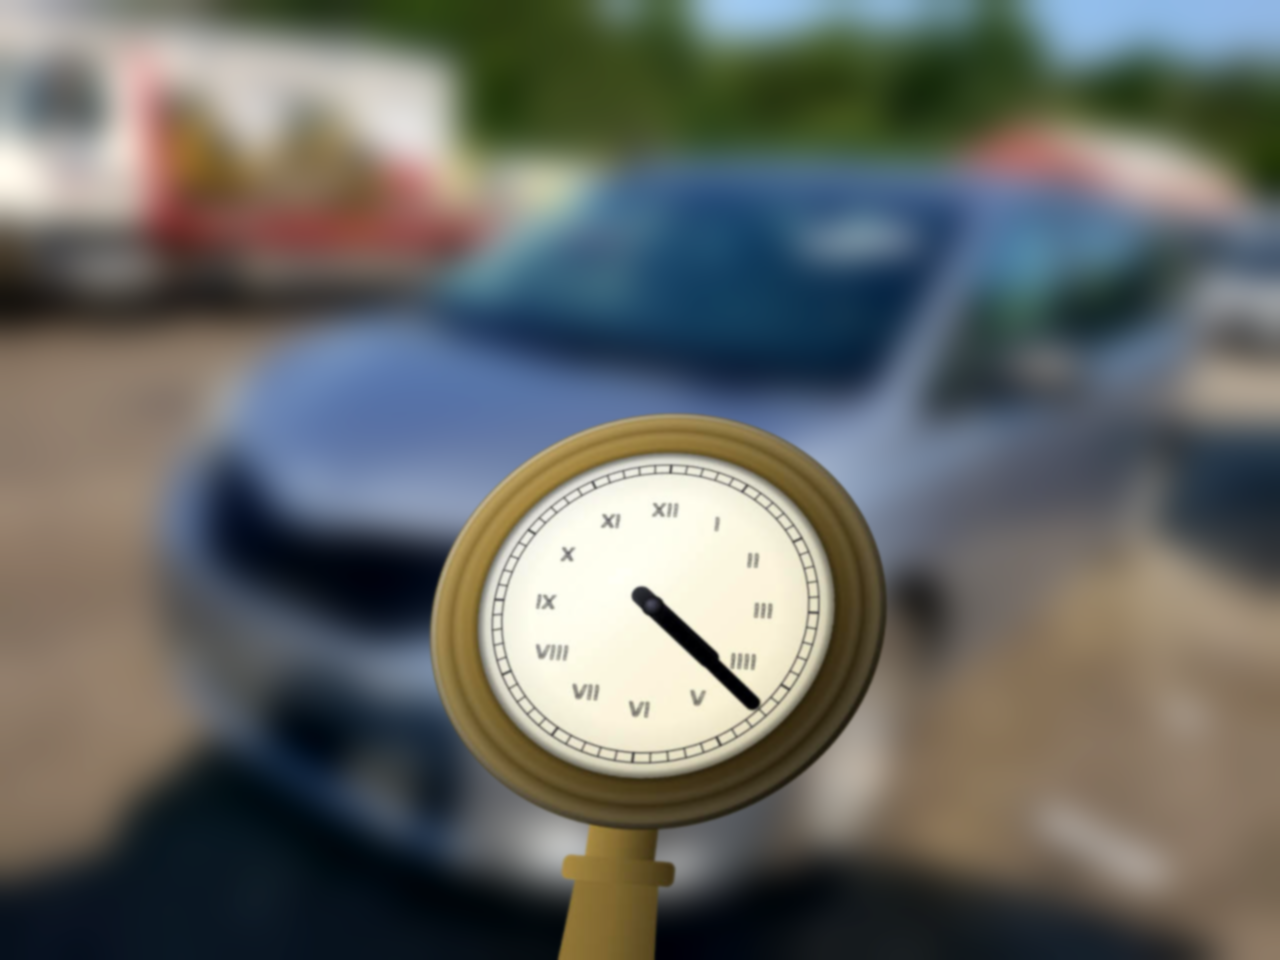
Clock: 4:22
